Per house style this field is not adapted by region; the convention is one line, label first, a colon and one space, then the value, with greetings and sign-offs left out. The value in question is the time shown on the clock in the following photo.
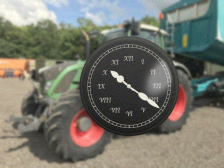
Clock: 10:21
